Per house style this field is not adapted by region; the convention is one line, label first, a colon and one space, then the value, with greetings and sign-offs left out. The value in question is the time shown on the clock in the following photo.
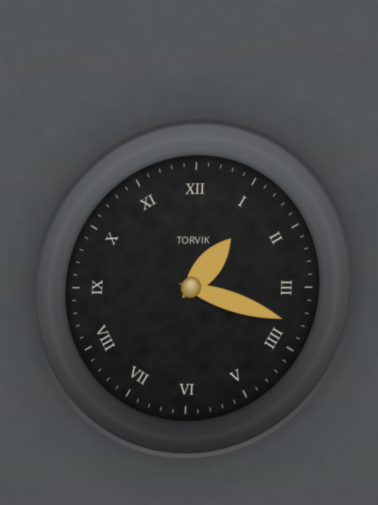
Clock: 1:18
